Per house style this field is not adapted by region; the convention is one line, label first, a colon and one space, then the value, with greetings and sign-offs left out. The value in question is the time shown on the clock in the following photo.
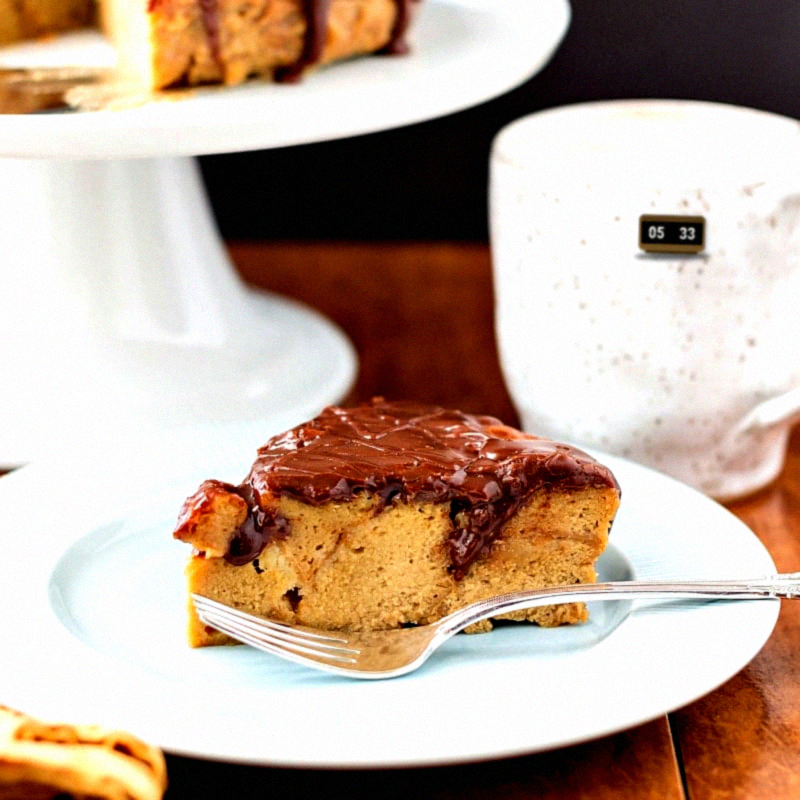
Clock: 5:33
